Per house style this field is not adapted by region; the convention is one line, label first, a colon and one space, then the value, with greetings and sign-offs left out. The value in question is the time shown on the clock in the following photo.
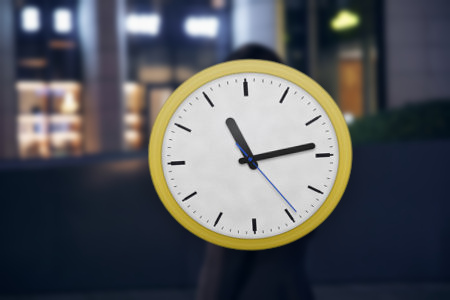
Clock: 11:13:24
